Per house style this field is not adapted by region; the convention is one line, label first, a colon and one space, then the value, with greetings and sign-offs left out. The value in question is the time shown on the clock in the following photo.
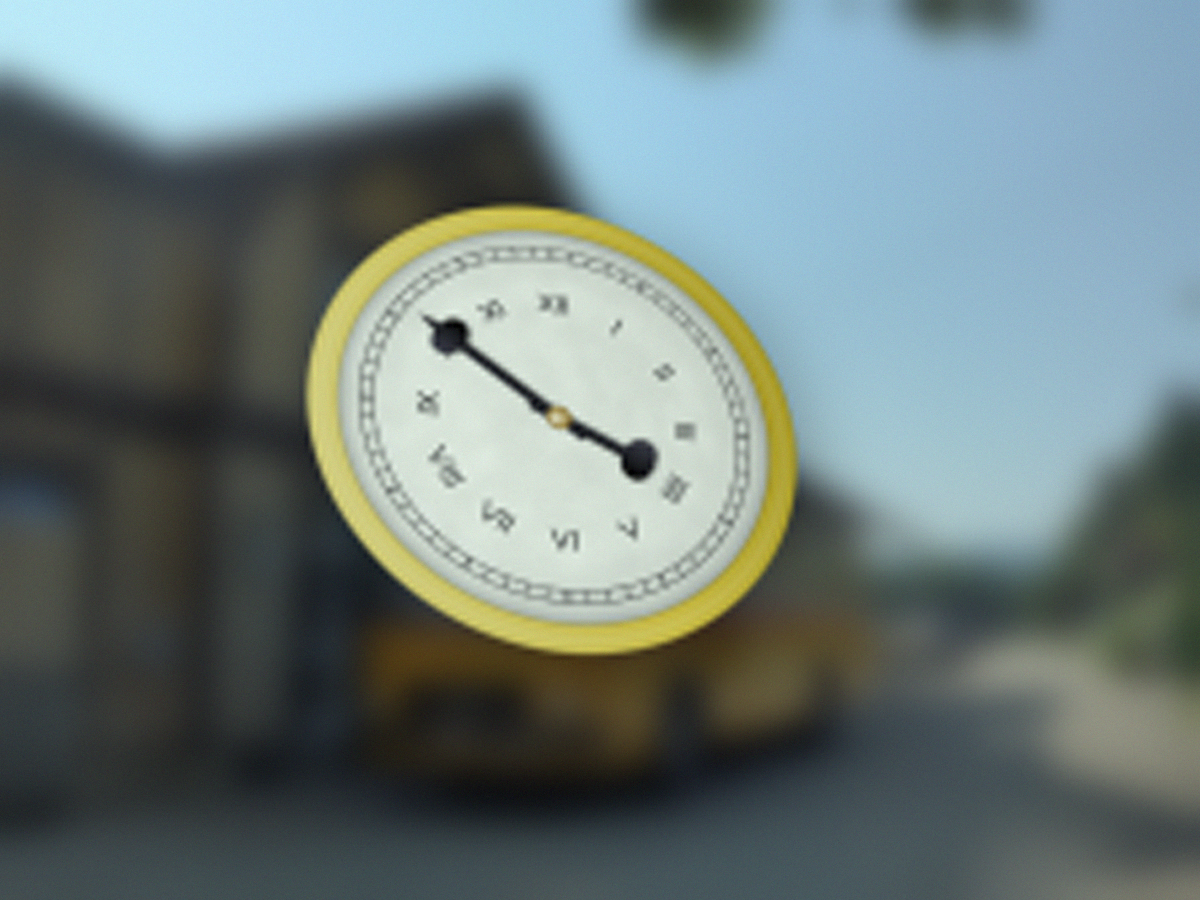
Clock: 3:51
